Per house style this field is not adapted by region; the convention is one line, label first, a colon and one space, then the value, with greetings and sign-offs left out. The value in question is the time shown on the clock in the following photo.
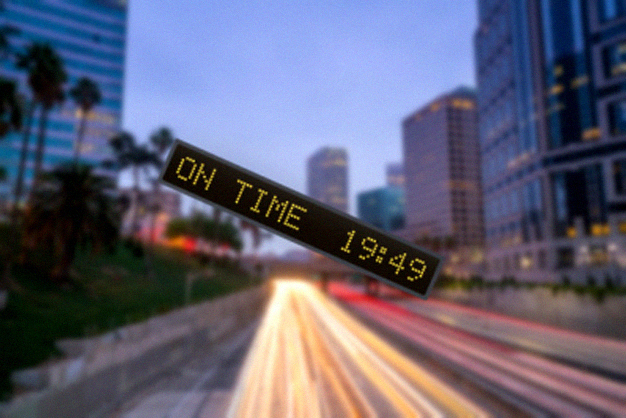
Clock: 19:49
